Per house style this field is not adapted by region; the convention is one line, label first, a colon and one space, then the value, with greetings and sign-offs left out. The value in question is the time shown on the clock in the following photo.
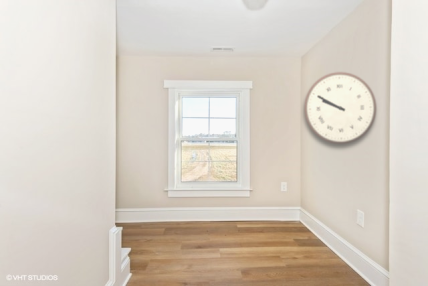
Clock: 9:50
